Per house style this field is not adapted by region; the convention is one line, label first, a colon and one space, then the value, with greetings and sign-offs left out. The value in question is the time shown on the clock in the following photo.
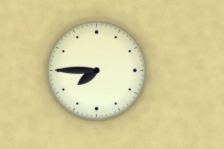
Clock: 7:45
